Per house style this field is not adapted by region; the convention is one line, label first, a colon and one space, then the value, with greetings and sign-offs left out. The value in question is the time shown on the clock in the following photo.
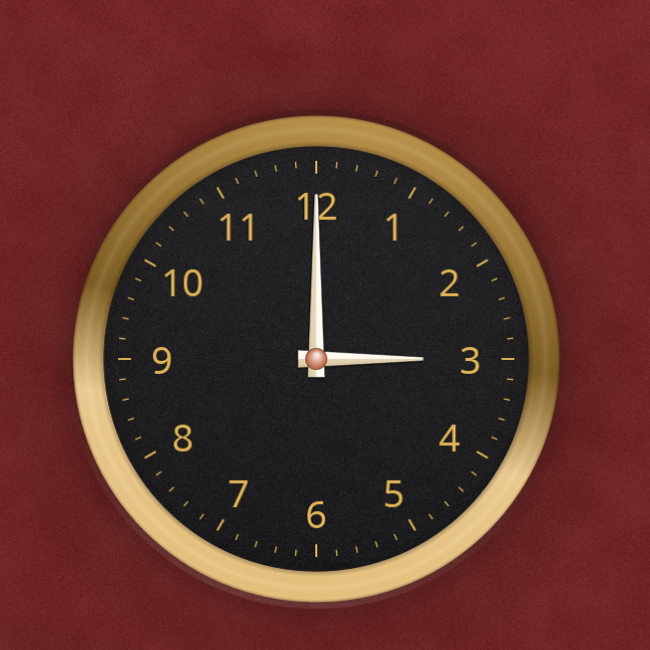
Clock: 3:00
